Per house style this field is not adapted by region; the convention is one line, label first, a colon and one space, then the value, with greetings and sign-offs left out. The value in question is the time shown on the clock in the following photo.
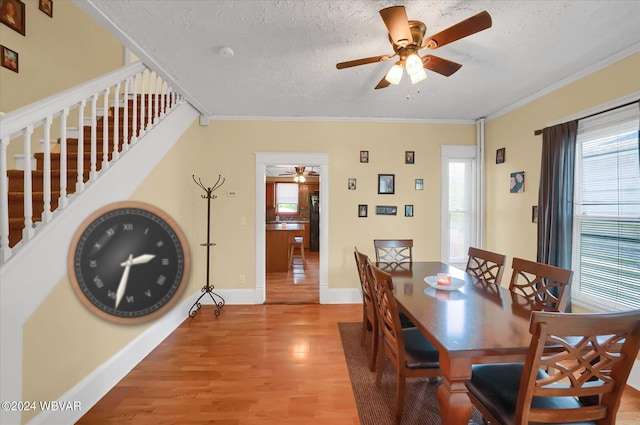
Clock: 2:33
